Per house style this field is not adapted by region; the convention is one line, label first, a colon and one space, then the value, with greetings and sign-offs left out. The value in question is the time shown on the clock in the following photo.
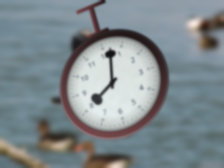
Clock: 8:02
